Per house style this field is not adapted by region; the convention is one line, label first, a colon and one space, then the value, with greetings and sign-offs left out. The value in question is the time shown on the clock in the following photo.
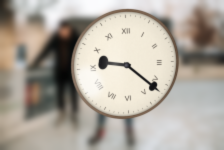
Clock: 9:22
